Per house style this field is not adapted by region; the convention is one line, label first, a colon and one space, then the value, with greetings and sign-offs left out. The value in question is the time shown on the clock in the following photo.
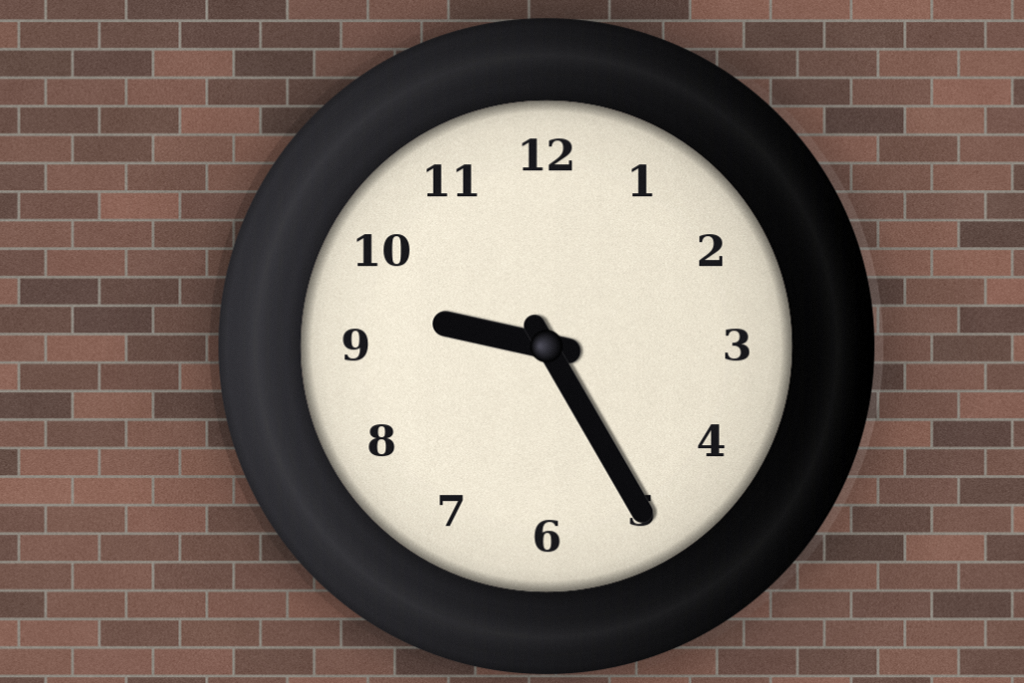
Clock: 9:25
